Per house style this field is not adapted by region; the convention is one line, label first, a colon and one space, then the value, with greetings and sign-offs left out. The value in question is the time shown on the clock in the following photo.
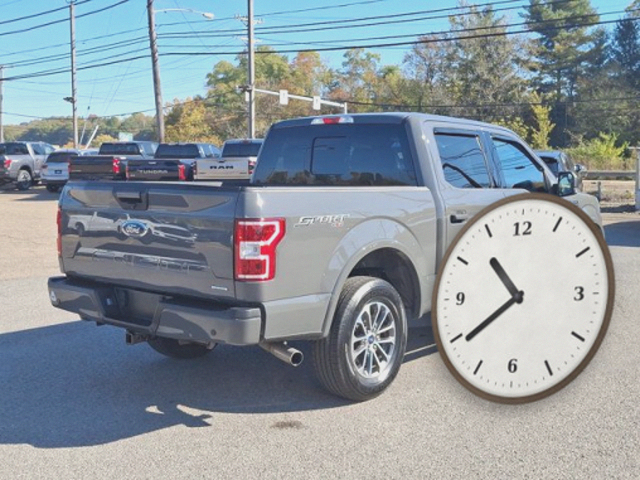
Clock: 10:39
